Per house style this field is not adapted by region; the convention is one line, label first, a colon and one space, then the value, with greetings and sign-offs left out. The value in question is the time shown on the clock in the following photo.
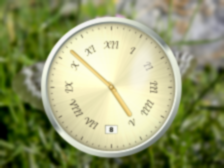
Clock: 4:52
